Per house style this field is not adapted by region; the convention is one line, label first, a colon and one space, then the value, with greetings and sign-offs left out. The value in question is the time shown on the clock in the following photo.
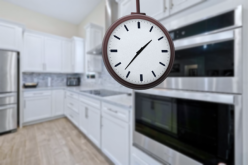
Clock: 1:37
